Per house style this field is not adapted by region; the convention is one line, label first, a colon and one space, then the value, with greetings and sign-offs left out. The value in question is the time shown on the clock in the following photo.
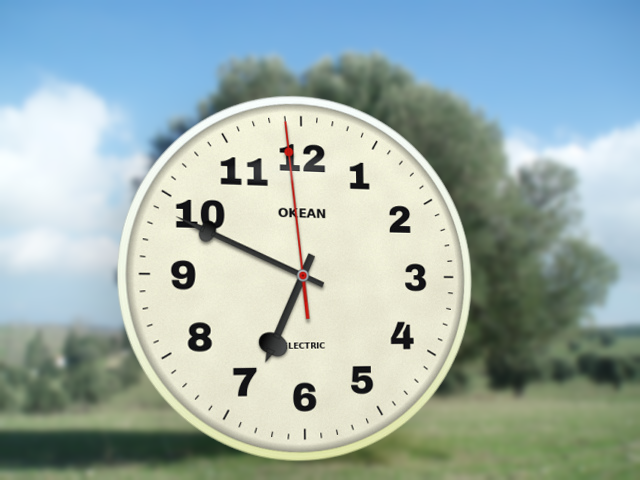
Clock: 6:48:59
